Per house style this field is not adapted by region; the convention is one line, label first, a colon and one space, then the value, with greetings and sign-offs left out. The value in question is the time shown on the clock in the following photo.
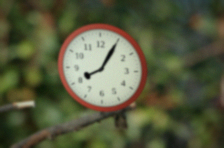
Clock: 8:05
